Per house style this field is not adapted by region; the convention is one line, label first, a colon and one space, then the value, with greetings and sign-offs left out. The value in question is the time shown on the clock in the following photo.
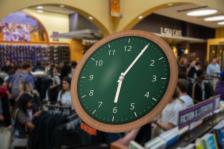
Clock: 6:05
